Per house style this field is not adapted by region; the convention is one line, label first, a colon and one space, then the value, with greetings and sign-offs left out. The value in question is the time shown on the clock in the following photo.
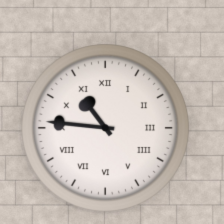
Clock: 10:46
